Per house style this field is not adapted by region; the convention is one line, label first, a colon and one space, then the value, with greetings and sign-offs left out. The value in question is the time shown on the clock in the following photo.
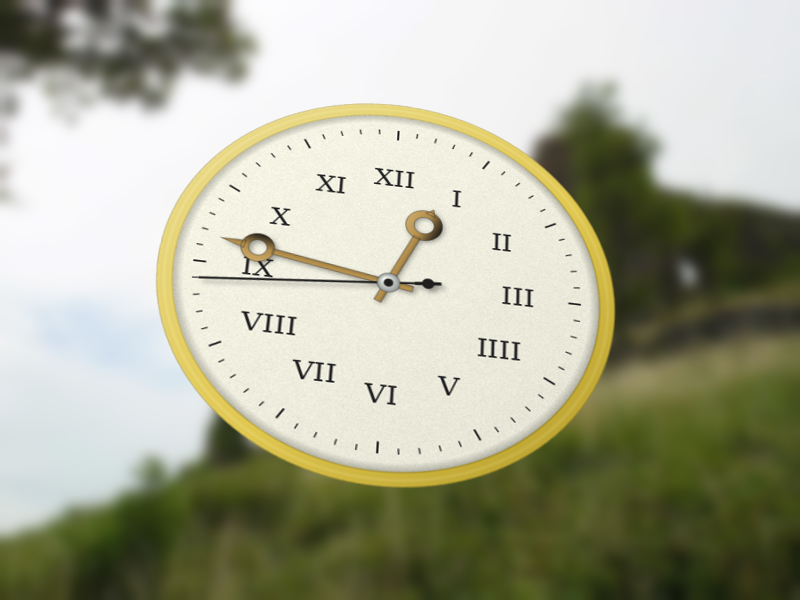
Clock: 12:46:44
